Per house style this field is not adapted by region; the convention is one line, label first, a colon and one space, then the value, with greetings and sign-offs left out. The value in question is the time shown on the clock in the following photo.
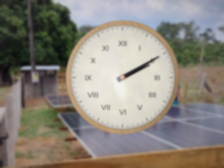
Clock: 2:10
